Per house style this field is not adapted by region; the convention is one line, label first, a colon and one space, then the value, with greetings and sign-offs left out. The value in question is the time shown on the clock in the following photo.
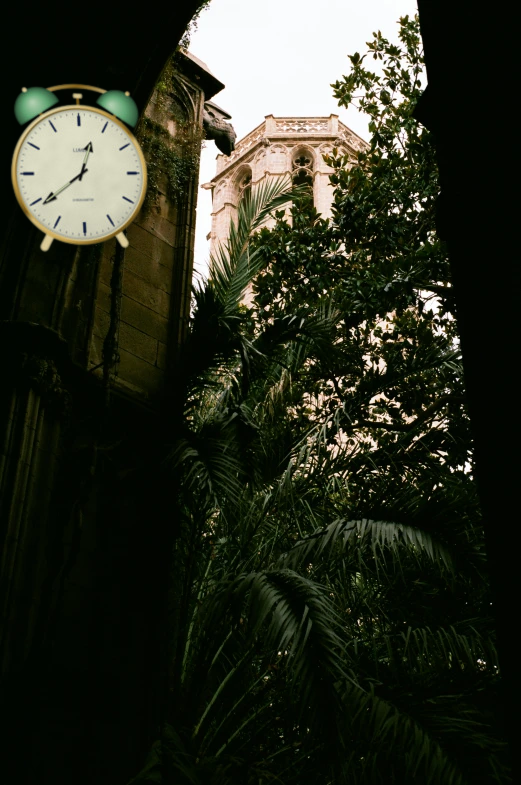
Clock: 12:39
